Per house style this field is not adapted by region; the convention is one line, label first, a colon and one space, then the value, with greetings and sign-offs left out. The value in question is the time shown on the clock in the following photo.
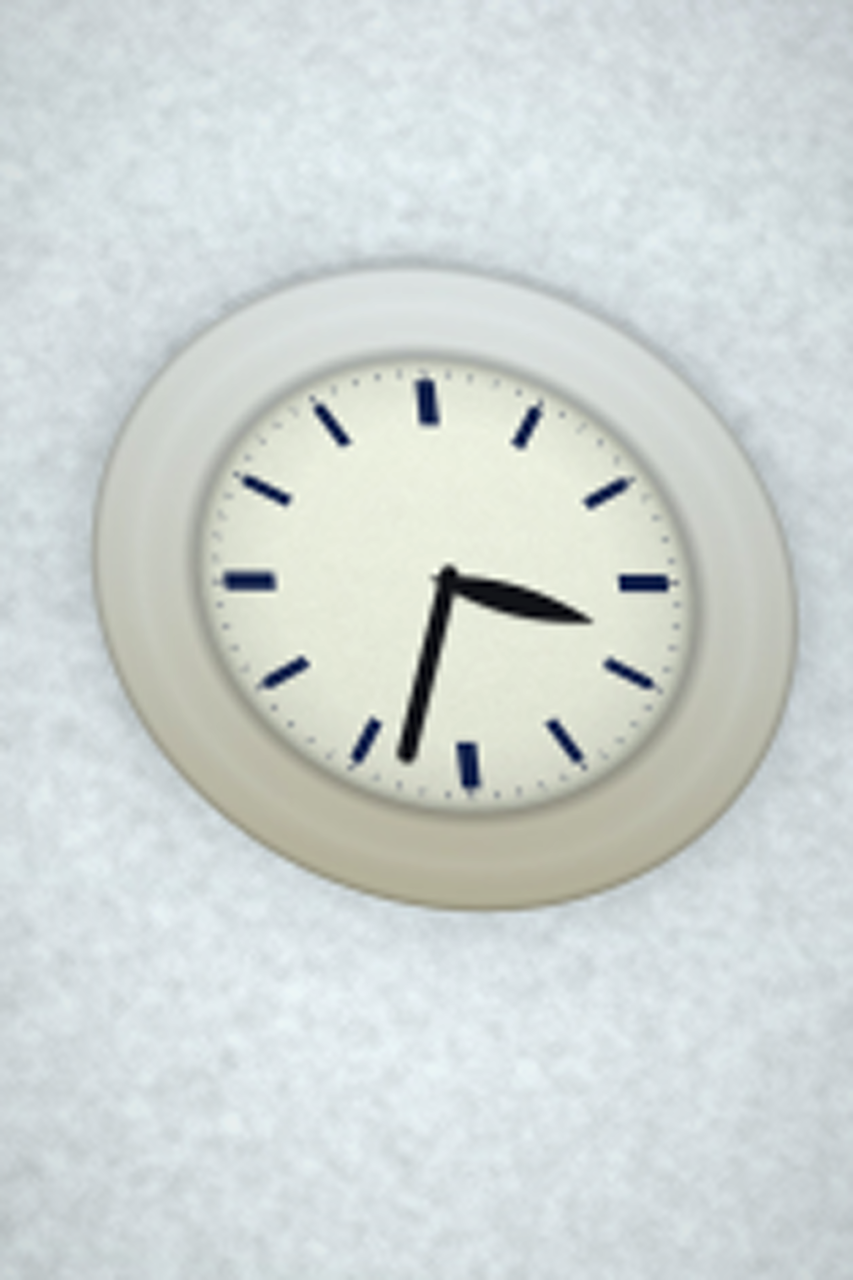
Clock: 3:33
